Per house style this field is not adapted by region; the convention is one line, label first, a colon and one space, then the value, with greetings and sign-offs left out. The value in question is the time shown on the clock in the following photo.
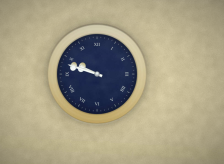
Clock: 9:48
